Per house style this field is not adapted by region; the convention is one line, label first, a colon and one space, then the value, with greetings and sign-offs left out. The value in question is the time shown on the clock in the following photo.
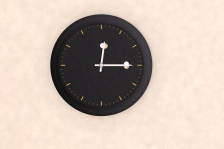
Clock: 12:15
